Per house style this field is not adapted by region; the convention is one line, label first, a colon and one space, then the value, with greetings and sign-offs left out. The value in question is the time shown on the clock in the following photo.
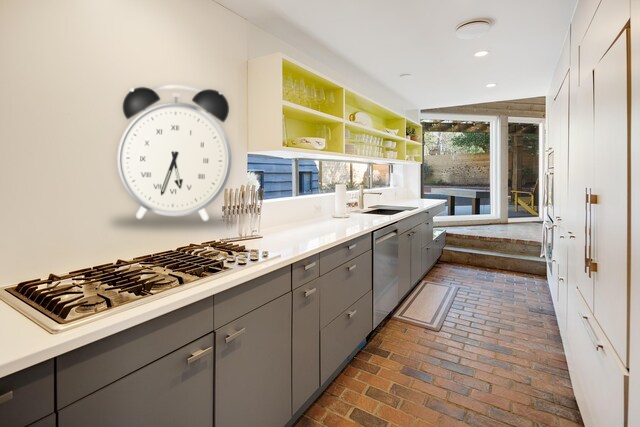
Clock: 5:33
